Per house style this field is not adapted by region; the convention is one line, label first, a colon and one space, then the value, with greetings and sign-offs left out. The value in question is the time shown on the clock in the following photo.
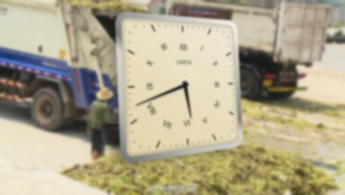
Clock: 5:42
